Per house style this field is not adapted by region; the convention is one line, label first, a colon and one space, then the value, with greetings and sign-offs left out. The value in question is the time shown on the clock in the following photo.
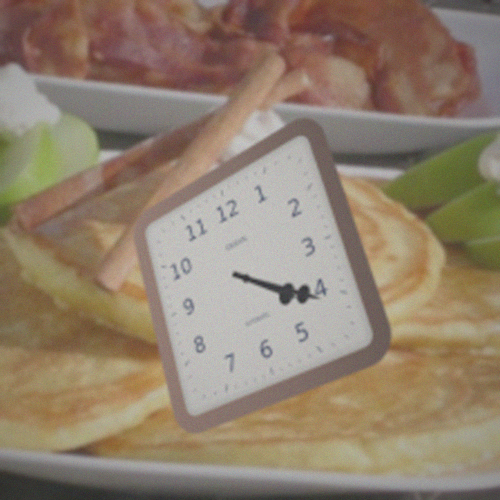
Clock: 4:21
